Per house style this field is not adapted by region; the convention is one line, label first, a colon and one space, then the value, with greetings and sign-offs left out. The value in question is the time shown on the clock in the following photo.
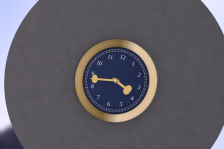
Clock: 3:43
